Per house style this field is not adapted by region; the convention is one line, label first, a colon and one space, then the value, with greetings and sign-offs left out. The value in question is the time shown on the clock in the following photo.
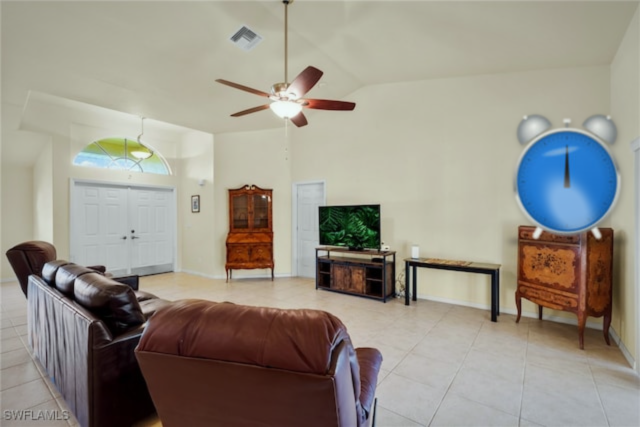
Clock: 12:00
